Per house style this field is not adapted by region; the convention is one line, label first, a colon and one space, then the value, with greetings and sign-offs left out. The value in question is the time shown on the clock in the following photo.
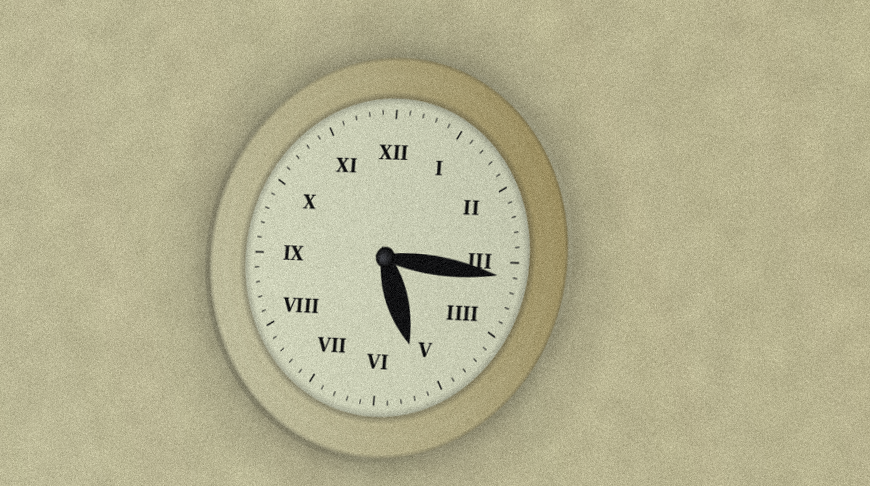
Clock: 5:16
